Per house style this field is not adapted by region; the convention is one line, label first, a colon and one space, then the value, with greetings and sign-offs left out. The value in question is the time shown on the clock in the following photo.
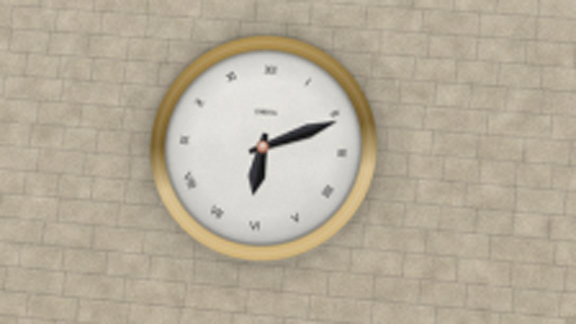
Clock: 6:11
